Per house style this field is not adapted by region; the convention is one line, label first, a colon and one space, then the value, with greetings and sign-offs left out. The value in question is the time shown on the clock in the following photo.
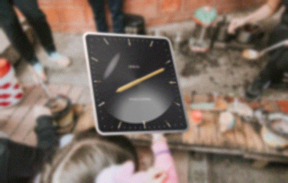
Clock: 8:11
